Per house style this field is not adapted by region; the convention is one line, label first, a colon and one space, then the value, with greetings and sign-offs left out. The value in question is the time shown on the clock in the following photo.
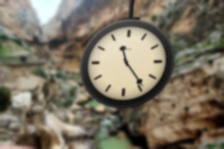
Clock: 11:24
